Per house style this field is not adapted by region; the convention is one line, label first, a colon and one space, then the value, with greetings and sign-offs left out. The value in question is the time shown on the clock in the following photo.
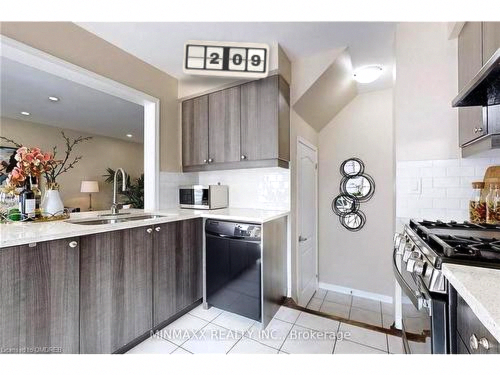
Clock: 2:09
